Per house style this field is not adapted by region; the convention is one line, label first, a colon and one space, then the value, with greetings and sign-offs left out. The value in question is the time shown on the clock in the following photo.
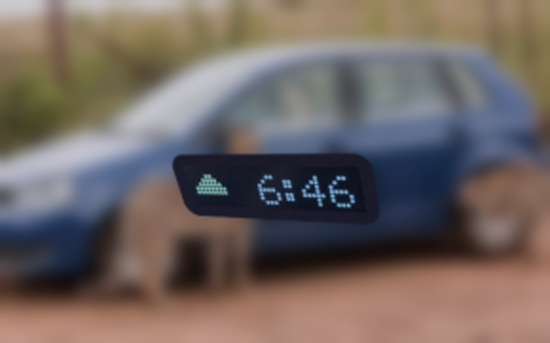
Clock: 6:46
